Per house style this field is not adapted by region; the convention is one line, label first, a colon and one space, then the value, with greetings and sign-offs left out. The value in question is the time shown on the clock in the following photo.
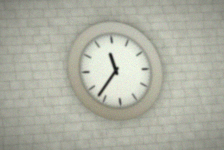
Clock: 11:37
